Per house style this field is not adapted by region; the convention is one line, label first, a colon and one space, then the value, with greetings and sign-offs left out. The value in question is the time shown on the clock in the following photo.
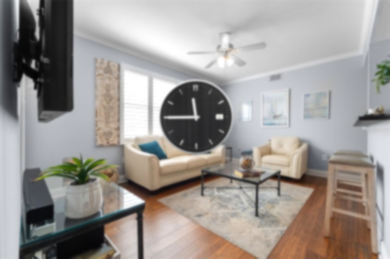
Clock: 11:45
